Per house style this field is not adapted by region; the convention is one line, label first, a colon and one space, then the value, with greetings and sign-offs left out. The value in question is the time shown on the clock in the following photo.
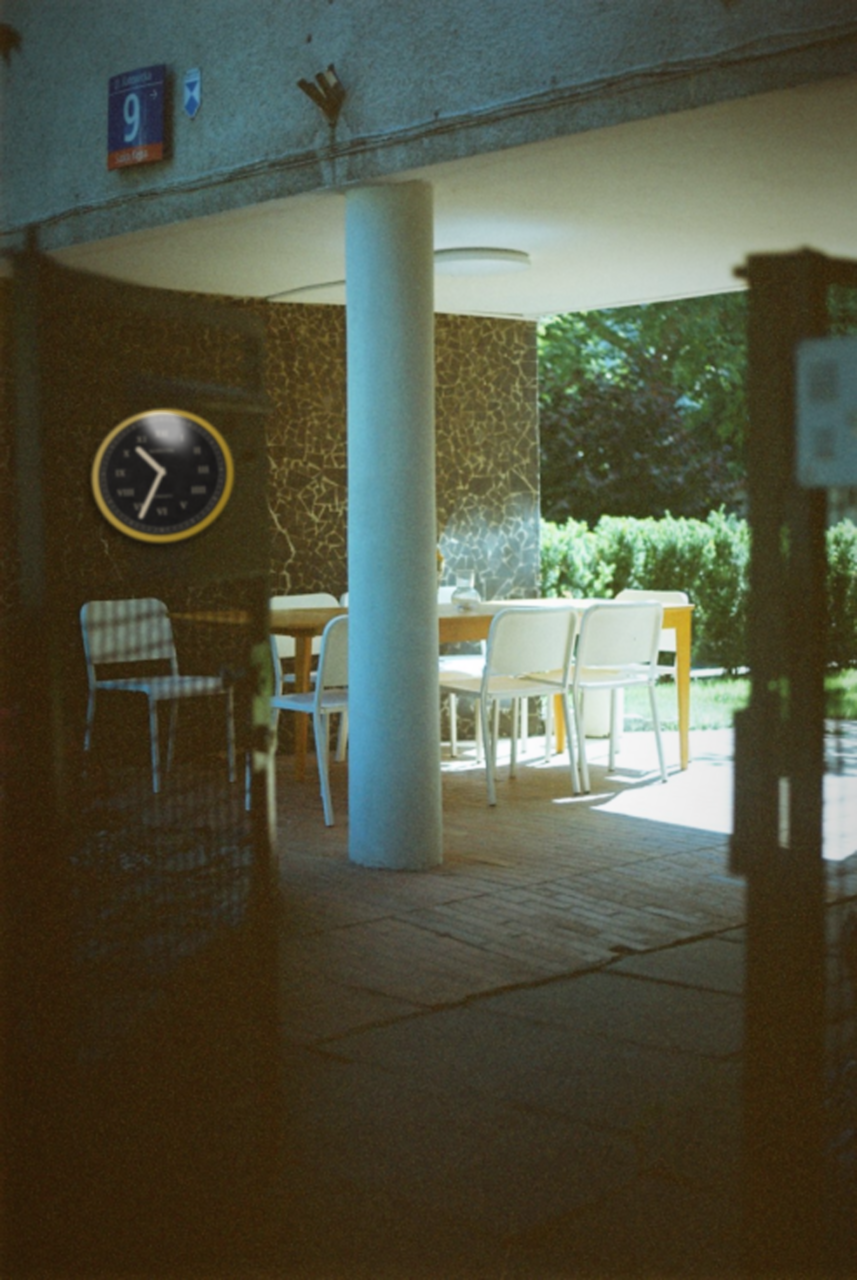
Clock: 10:34
